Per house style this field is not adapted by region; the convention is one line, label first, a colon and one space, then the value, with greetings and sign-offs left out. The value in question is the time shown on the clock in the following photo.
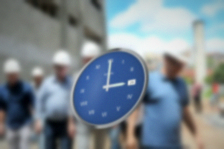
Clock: 3:00
